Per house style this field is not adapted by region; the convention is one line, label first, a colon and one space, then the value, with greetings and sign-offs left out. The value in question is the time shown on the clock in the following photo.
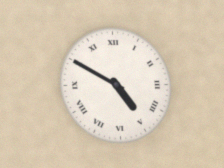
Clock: 4:50
